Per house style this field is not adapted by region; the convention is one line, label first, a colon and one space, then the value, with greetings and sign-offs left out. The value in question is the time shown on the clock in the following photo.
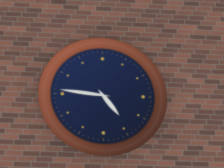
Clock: 4:46
